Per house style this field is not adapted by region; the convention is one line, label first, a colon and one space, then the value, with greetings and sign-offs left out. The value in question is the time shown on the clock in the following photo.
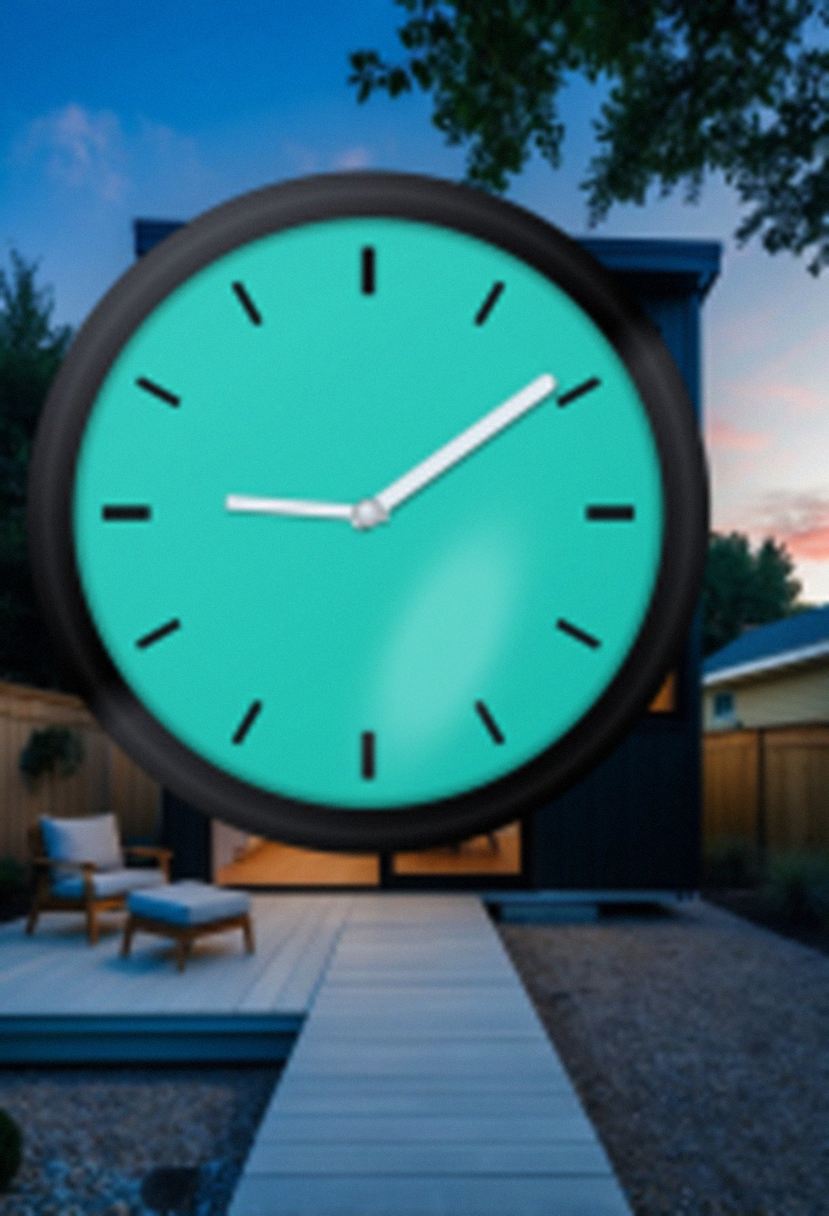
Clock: 9:09
